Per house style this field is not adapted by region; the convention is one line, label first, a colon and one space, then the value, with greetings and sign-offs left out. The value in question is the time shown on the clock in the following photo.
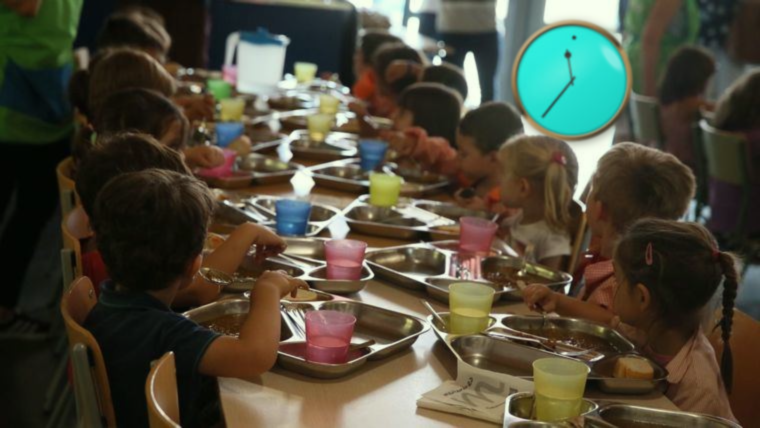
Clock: 11:36
